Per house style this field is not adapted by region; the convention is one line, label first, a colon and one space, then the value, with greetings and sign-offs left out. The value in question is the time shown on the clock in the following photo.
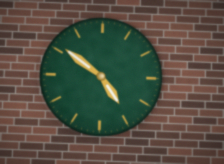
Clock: 4:51
